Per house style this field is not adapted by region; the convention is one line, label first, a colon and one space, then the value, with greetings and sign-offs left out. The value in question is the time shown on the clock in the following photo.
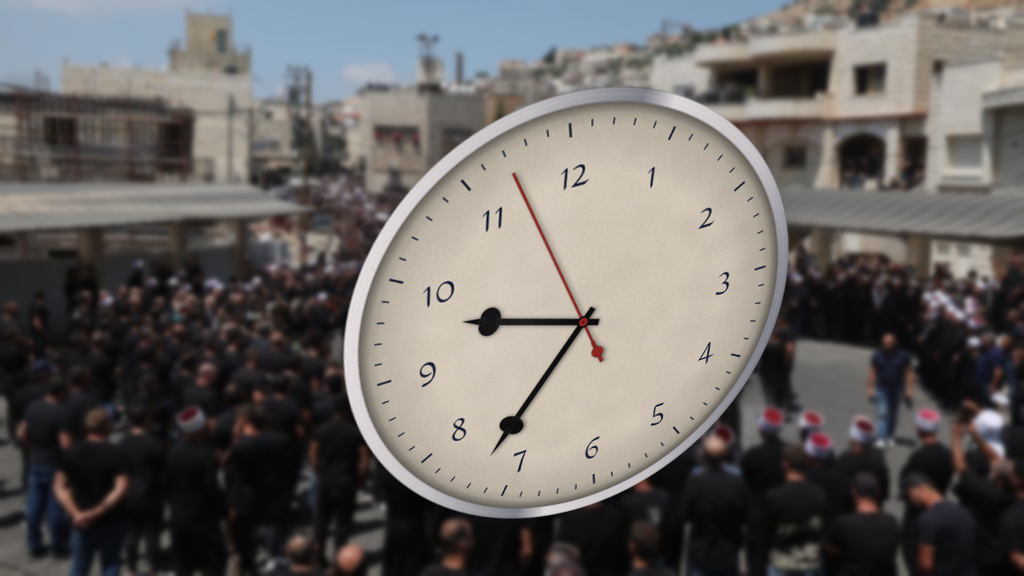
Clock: 9:36:57
